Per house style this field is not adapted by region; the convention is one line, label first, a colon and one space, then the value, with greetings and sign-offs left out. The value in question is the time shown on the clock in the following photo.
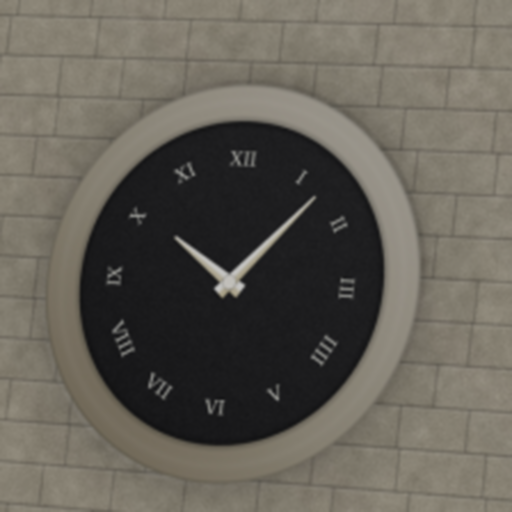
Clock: 10:07
